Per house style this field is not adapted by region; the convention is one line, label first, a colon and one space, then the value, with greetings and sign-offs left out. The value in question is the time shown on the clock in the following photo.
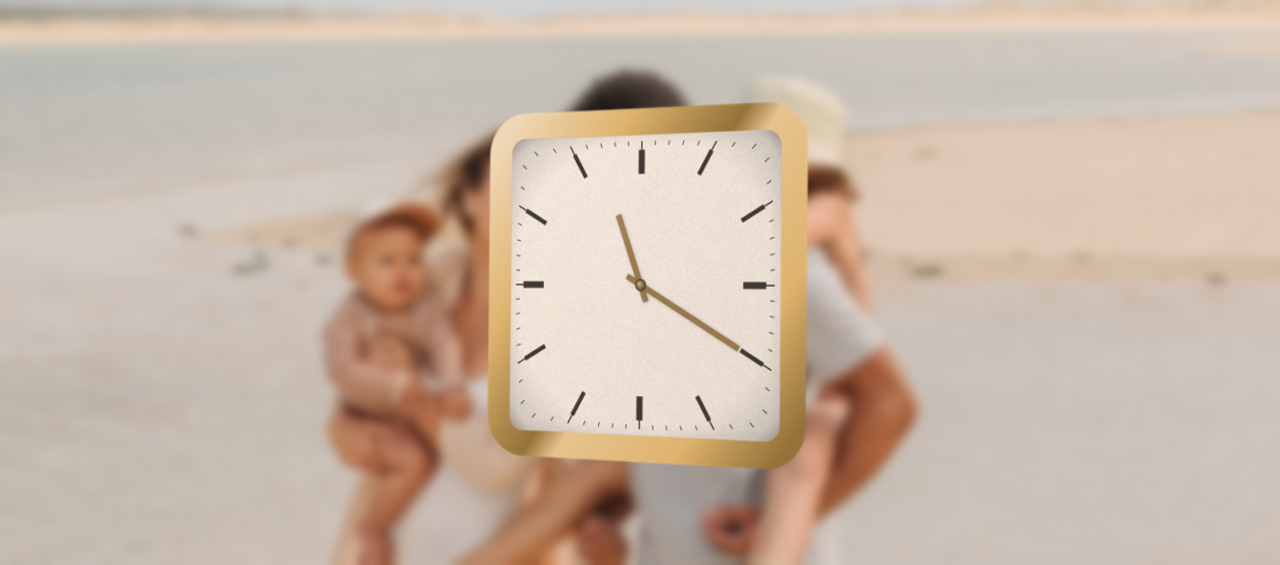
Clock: 11:20
